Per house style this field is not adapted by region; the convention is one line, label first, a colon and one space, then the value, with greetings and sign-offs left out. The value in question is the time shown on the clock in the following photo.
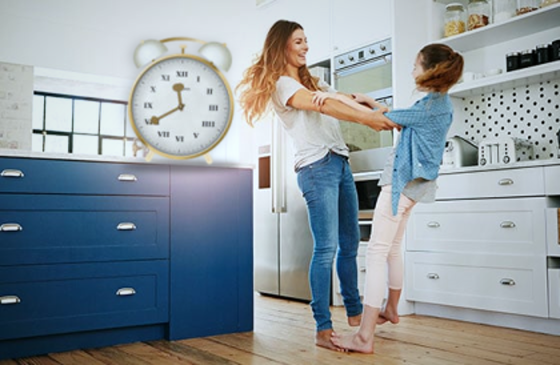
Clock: 11:40
